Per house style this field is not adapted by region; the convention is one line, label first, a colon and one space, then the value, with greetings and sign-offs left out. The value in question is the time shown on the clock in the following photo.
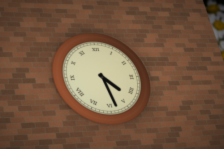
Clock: 4:28
